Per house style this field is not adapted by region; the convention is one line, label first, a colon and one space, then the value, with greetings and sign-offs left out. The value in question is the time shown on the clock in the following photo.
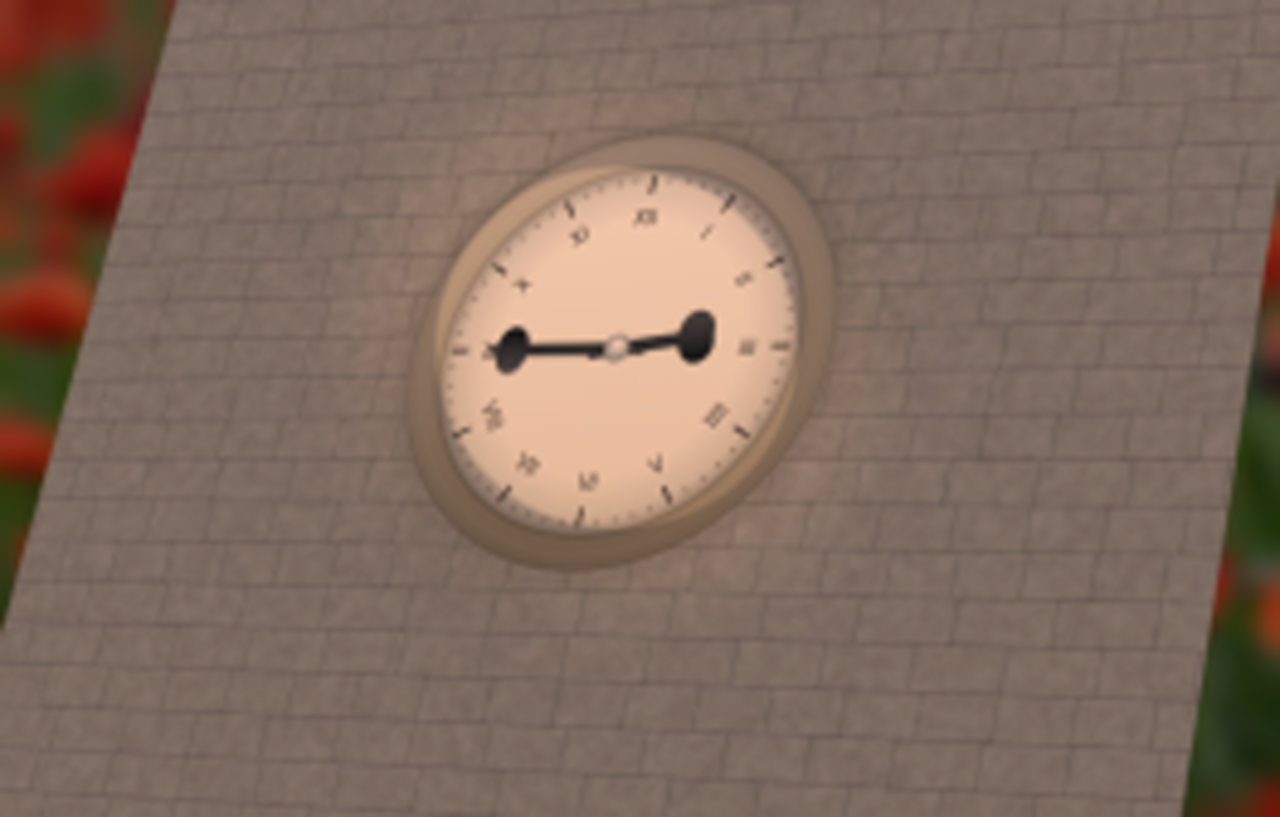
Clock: 2:45
